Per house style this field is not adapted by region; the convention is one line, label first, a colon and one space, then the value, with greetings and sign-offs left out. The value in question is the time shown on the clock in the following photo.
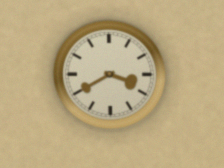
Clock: 3:40
